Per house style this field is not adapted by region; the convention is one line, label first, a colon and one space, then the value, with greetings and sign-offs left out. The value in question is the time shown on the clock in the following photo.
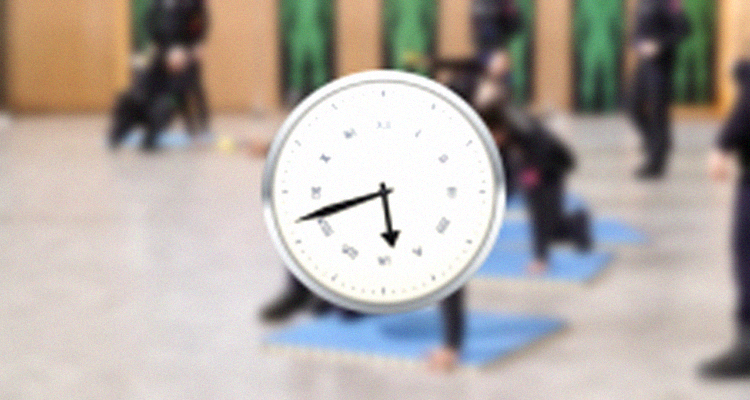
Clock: 5:42
